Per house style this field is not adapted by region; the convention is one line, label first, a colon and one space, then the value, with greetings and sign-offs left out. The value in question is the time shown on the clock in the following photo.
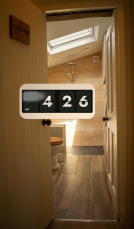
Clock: 4:26
